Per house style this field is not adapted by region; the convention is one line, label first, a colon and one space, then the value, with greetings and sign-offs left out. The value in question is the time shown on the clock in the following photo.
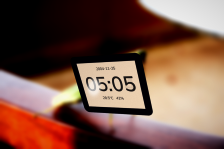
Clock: 5:05
